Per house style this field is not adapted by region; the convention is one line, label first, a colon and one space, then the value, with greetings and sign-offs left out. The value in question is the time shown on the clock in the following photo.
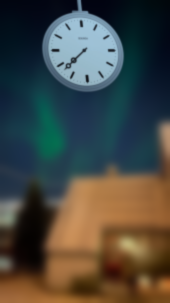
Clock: 7:38
